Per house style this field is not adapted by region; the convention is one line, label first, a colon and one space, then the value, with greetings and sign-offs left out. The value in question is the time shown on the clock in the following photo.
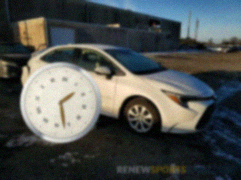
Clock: 1:27
